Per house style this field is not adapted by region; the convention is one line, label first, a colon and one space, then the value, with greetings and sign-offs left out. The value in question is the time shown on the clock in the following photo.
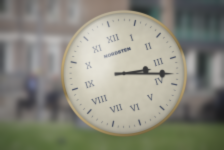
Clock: 3:18
